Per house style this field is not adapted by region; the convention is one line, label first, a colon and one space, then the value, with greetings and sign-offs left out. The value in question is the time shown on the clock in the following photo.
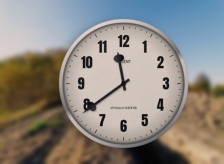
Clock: 11:39
